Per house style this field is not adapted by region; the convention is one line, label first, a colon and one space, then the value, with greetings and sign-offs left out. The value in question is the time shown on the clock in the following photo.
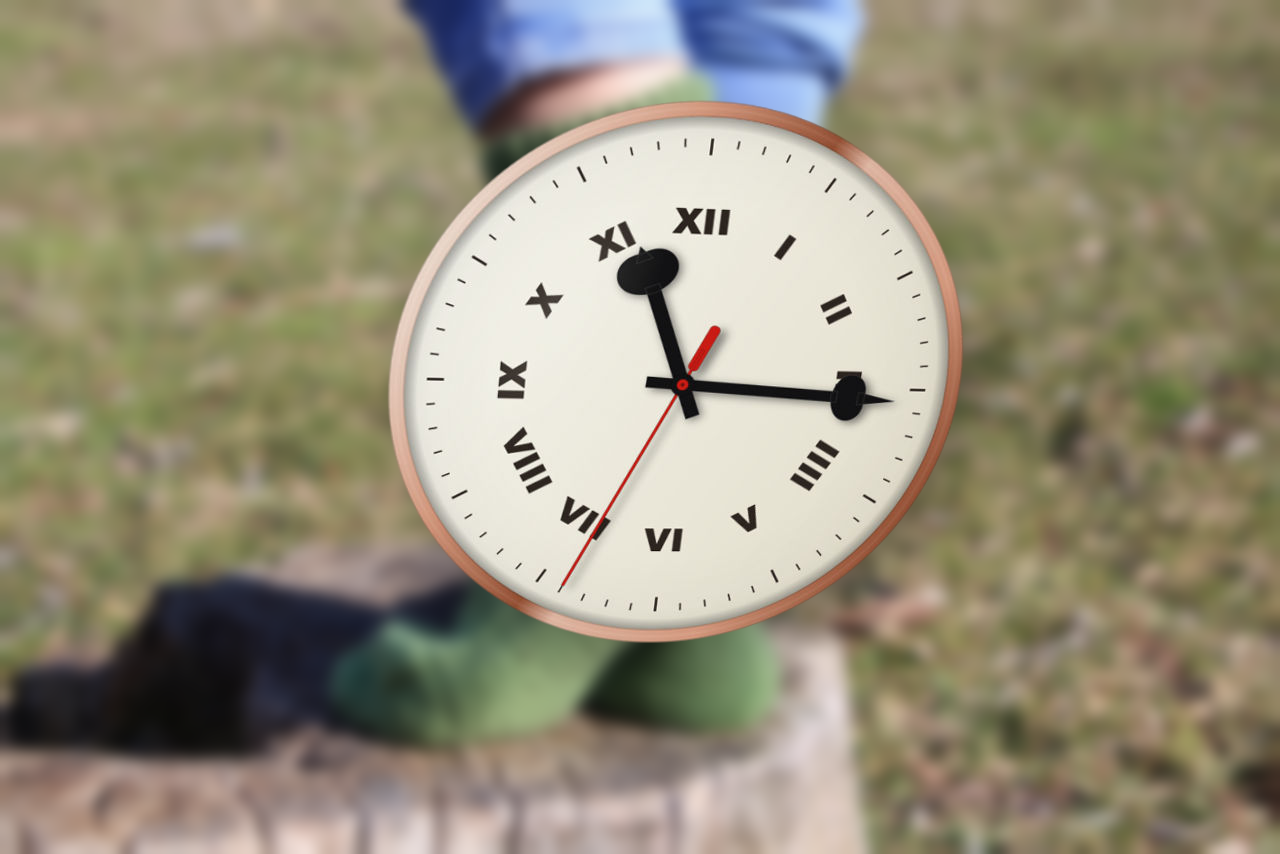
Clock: 11:15:34
